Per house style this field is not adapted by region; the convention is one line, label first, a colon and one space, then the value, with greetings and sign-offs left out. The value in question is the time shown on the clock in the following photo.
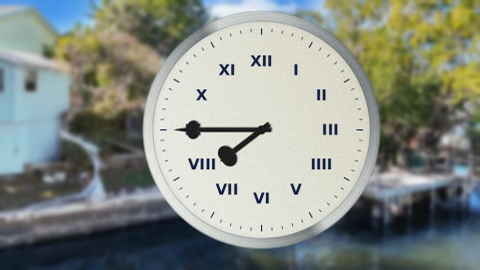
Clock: 7:45
